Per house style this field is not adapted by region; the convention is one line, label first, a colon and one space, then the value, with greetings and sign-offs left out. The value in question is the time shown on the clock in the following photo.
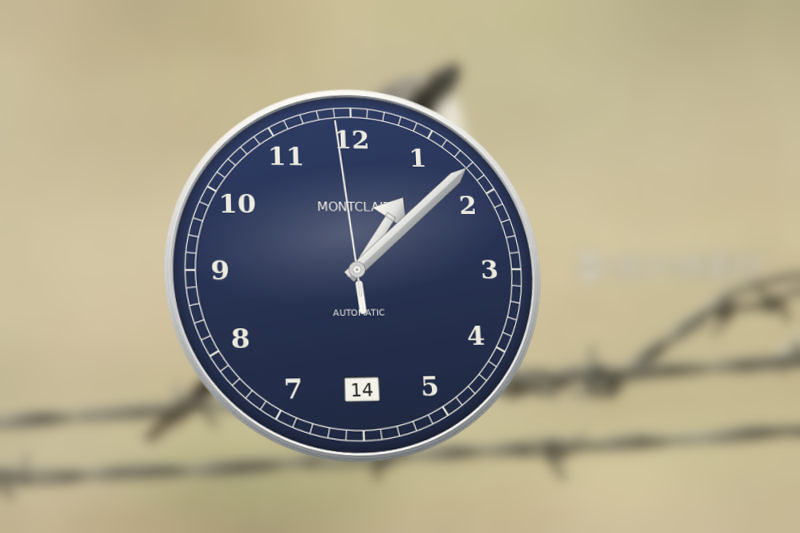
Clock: 1:07:59
